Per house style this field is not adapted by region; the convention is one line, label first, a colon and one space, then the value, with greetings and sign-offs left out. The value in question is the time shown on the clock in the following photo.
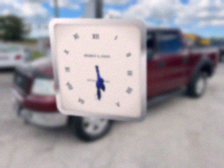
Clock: 5:30
